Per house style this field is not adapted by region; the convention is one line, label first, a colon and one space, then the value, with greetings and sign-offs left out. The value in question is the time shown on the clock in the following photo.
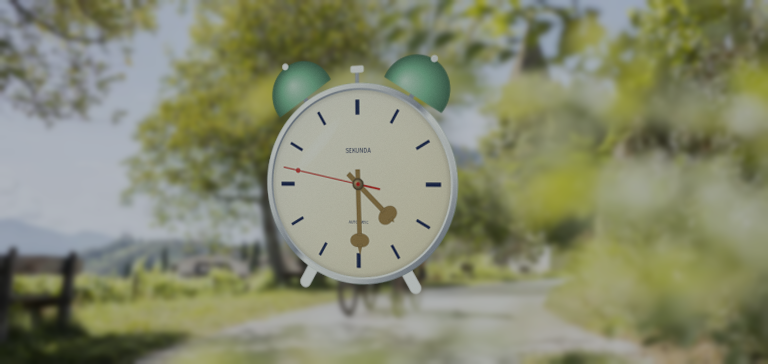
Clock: 4:29:47
